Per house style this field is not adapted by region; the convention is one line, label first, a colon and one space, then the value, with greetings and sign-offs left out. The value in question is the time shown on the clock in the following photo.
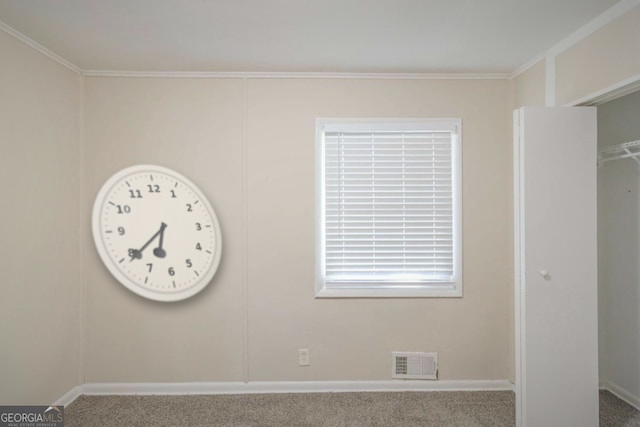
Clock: 6:39
